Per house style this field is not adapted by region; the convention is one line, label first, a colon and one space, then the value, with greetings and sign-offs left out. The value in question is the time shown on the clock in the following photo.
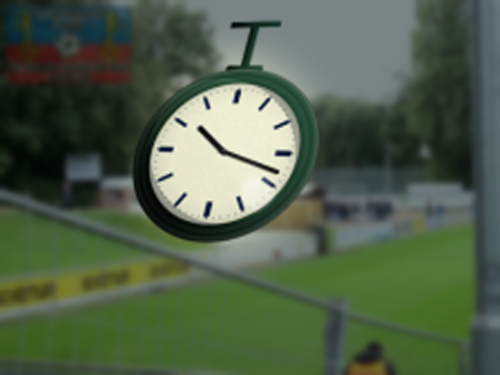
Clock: 10:18
